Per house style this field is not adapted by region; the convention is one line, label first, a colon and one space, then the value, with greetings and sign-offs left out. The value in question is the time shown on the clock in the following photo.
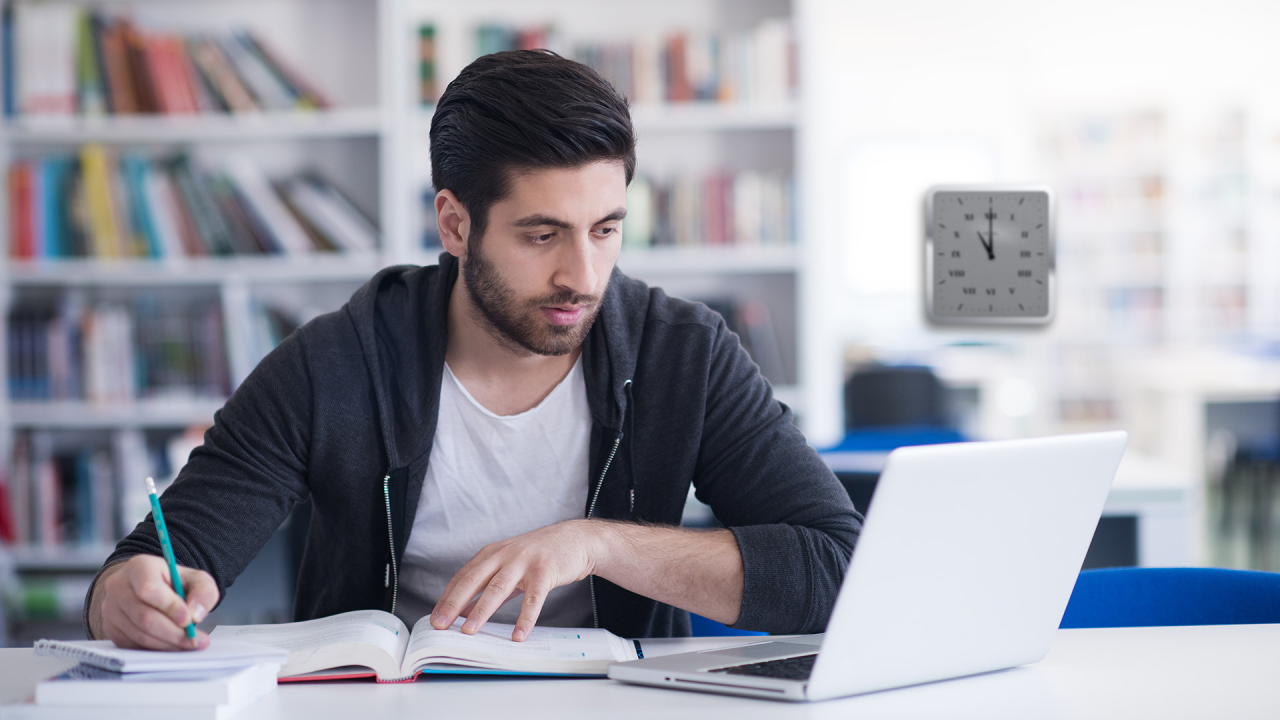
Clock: 11:00
